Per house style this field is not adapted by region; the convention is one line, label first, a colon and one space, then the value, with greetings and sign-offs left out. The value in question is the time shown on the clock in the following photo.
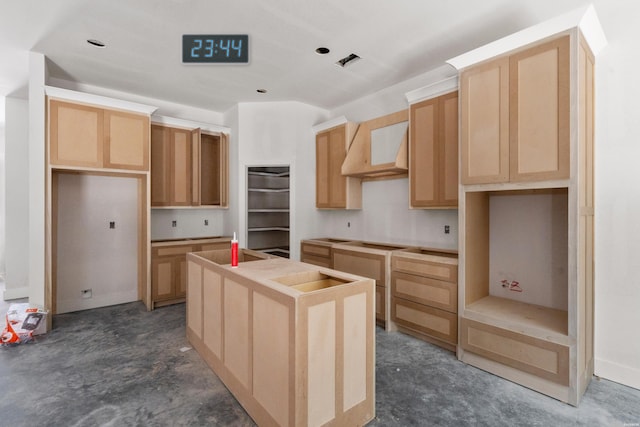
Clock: 23:44
